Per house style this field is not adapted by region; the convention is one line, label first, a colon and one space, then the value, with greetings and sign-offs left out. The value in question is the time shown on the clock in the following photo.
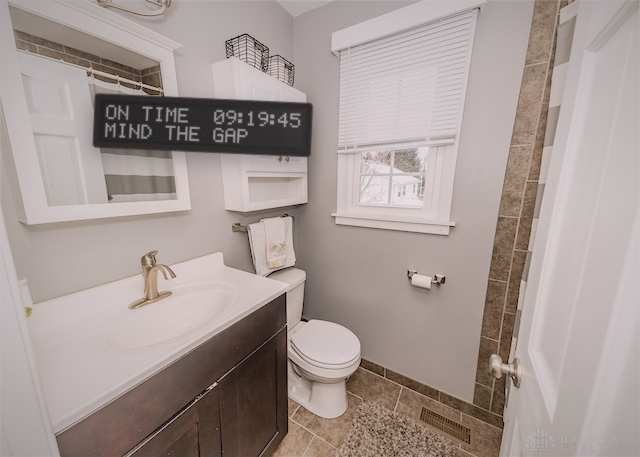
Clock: 9:19:45
